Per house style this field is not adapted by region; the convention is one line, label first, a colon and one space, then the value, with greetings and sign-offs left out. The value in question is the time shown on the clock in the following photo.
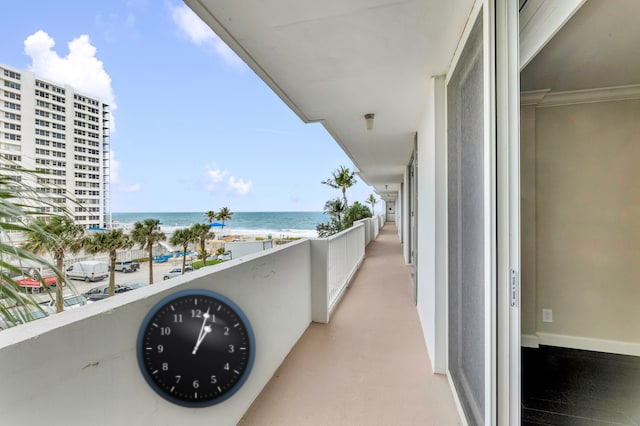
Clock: 1:03
